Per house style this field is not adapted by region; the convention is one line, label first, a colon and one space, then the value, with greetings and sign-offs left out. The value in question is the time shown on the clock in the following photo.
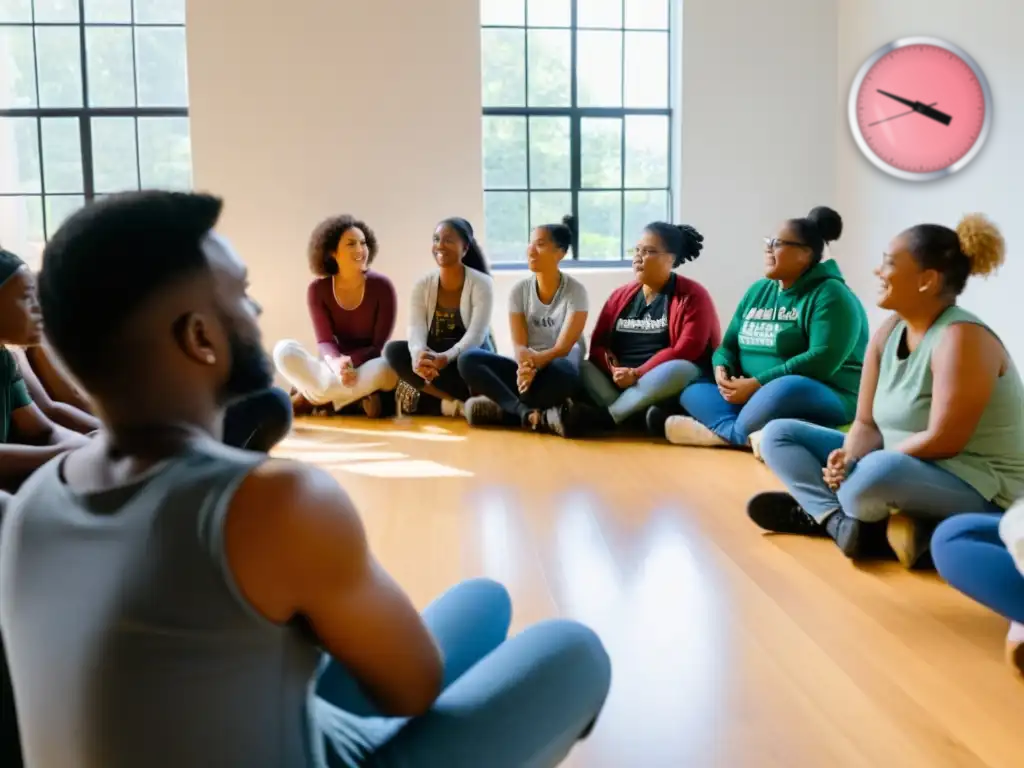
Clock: 3:48:42
